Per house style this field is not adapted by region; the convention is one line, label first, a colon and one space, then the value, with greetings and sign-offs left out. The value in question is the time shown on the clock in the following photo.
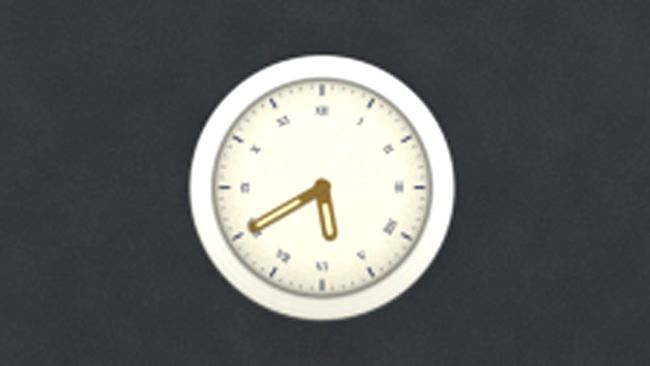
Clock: 5:40
